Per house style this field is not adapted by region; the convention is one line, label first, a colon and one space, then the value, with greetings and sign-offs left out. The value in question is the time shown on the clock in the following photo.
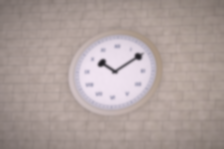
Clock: 10:09
